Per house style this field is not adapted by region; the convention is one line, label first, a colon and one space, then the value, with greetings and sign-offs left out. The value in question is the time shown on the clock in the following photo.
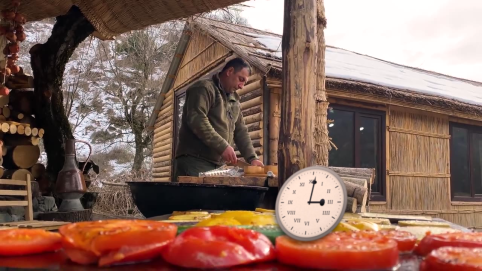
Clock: 3:01
